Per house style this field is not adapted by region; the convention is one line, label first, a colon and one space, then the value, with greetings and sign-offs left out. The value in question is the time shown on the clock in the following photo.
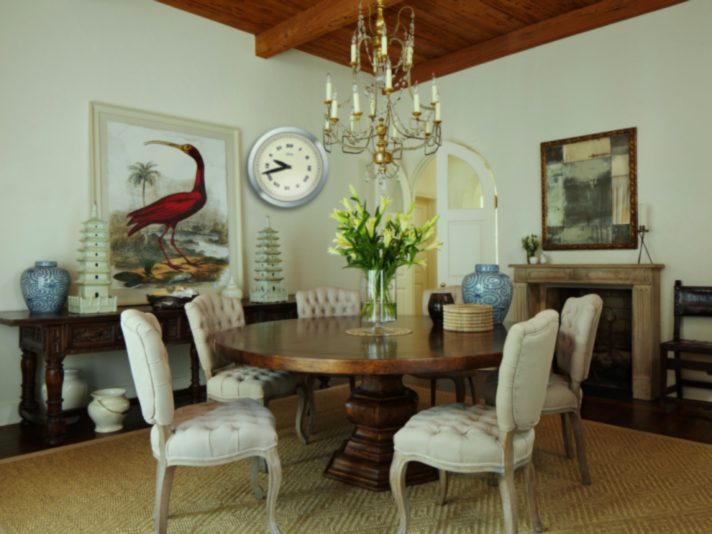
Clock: 9:42
